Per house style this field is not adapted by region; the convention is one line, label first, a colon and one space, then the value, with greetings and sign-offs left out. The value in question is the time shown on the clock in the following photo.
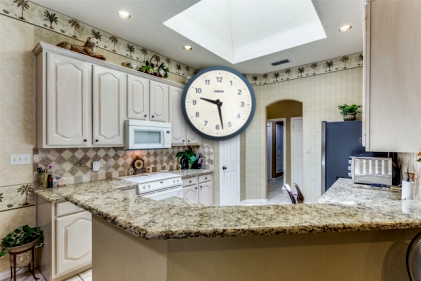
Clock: 9:28
